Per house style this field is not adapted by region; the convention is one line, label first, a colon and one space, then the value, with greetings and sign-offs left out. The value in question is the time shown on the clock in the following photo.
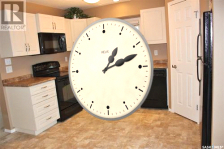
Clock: 1:12
